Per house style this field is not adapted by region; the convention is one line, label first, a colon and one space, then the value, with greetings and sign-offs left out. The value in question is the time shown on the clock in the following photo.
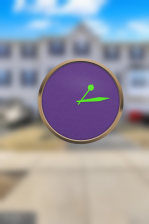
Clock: 1:14
